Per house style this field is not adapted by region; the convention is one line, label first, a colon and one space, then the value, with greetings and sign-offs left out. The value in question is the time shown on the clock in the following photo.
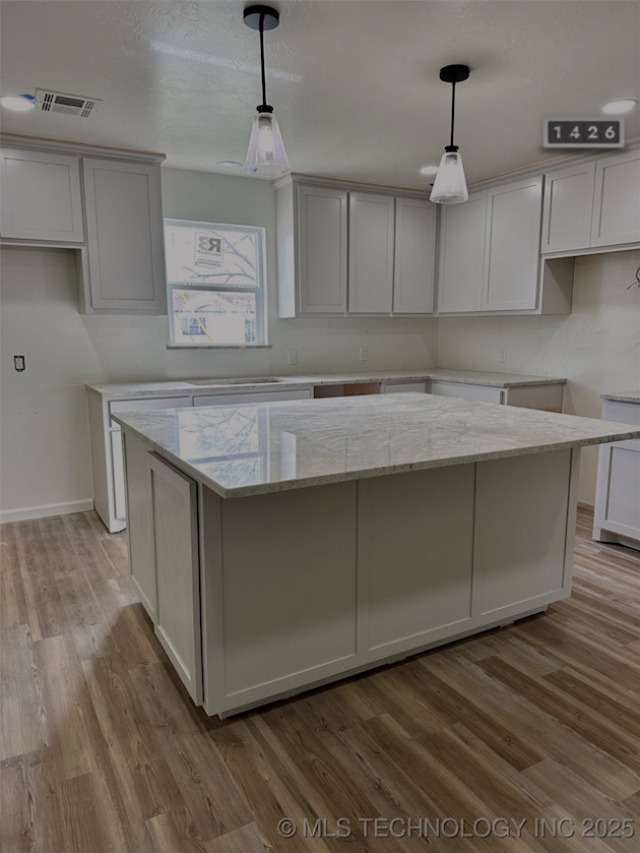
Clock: 14:26
